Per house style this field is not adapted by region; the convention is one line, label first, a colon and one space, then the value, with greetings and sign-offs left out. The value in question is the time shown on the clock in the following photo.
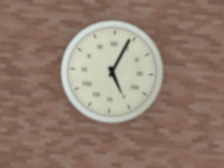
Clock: 5:04
